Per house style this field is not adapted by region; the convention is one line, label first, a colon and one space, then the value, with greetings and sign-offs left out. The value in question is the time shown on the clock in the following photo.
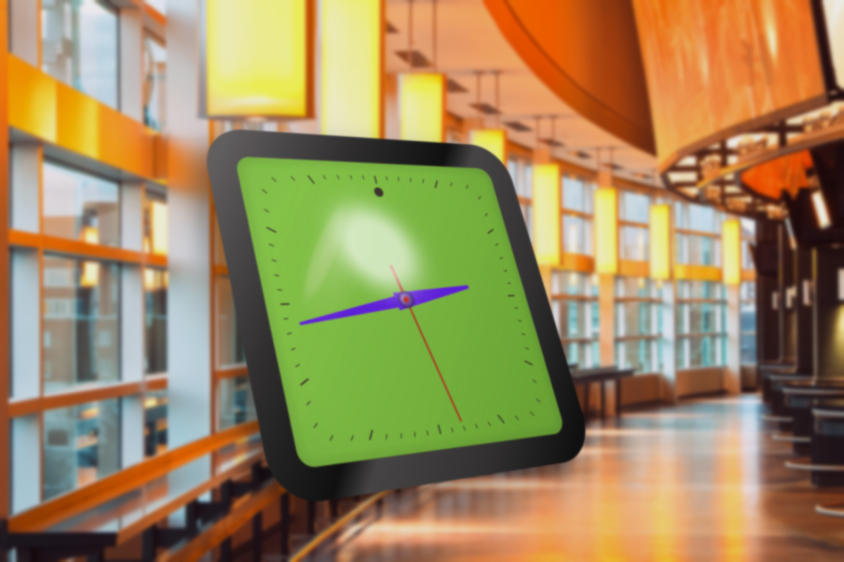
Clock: 2:43:28
